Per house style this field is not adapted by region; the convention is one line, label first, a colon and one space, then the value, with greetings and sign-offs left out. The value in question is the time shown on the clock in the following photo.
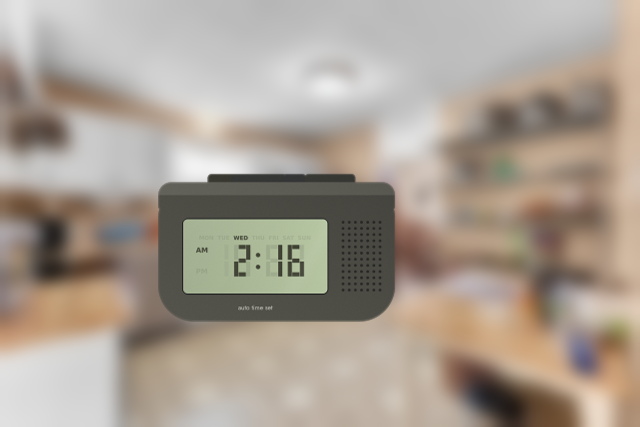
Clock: 2:16
